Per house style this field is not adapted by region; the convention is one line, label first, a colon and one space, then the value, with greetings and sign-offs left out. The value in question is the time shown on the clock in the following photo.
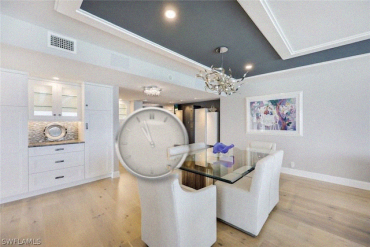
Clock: 10:57
